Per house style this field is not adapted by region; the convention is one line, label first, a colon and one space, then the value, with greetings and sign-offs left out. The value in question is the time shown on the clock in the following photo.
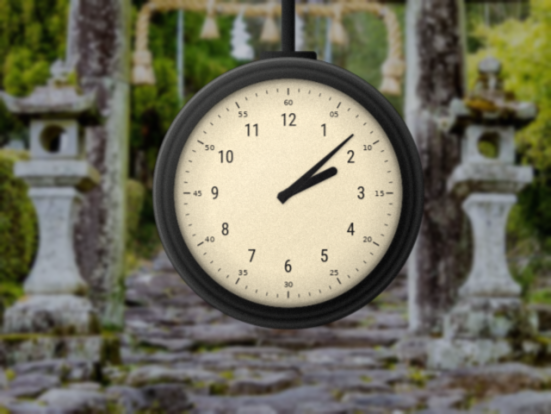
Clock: 2:08
